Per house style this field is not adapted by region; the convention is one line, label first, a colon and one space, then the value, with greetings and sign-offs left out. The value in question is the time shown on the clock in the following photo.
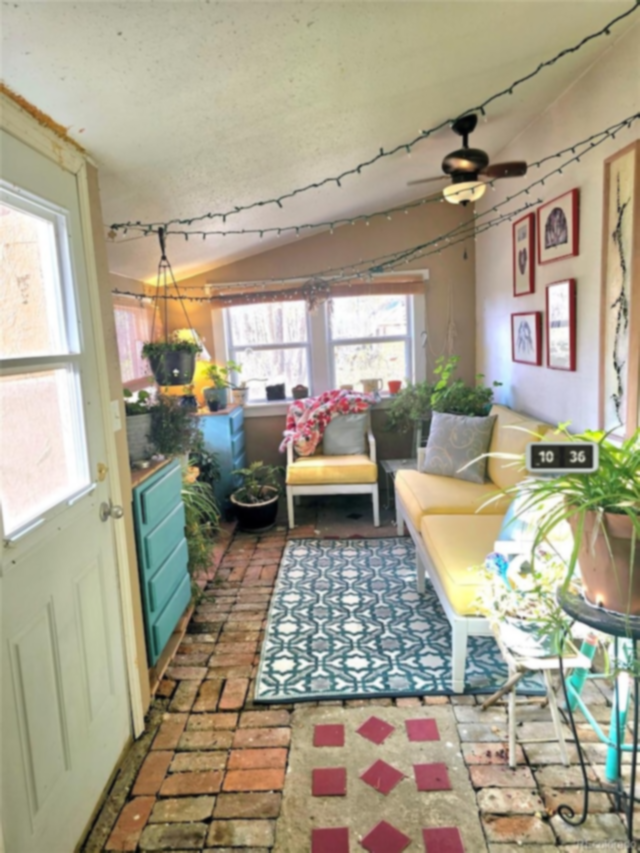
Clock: 10:36
